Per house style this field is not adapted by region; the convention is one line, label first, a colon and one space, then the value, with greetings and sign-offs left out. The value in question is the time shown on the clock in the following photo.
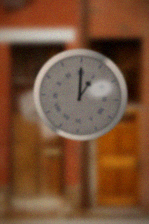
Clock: 1:00
